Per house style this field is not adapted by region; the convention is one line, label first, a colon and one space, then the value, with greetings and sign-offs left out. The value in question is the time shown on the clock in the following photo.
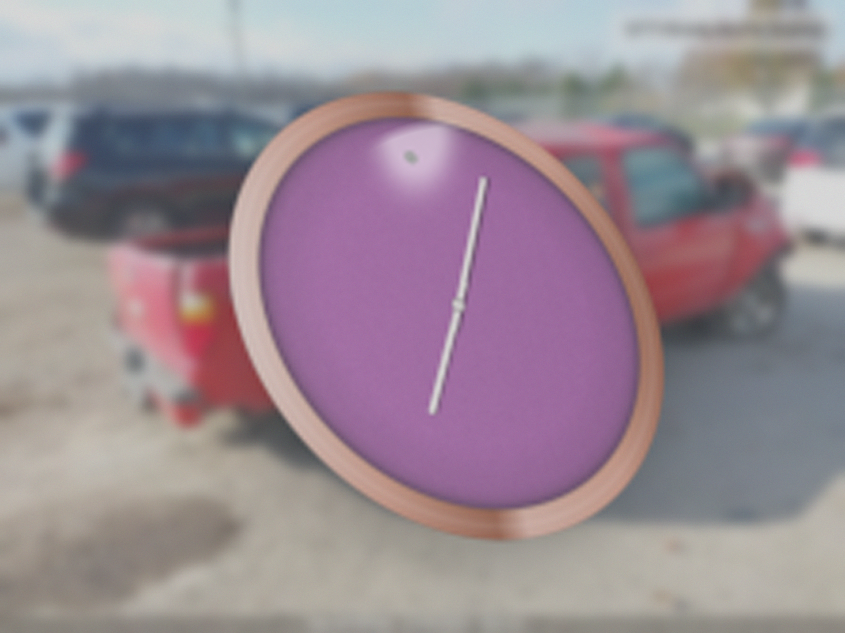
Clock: 7:05
